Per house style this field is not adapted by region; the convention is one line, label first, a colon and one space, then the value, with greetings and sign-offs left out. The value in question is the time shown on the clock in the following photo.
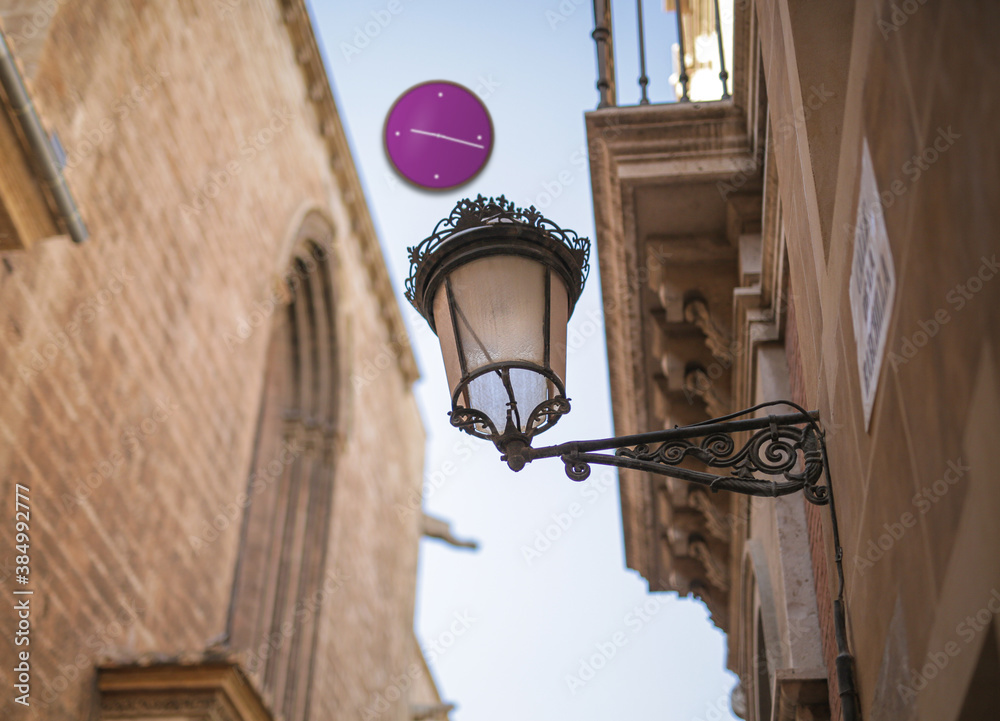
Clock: 9:17
